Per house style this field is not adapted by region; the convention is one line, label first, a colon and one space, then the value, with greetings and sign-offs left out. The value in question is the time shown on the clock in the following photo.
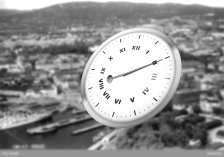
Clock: 8:10
